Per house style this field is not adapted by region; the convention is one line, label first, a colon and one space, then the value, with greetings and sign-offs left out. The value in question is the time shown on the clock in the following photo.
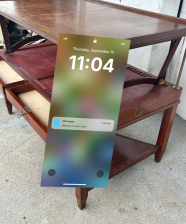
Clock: 11:04
